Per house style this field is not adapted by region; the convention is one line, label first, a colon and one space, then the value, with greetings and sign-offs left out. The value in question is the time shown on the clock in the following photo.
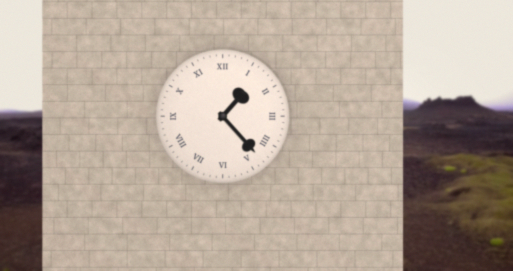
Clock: 1:23
